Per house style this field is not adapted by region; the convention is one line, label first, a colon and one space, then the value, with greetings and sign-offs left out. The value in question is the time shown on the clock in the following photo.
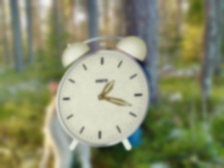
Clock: 1:18
